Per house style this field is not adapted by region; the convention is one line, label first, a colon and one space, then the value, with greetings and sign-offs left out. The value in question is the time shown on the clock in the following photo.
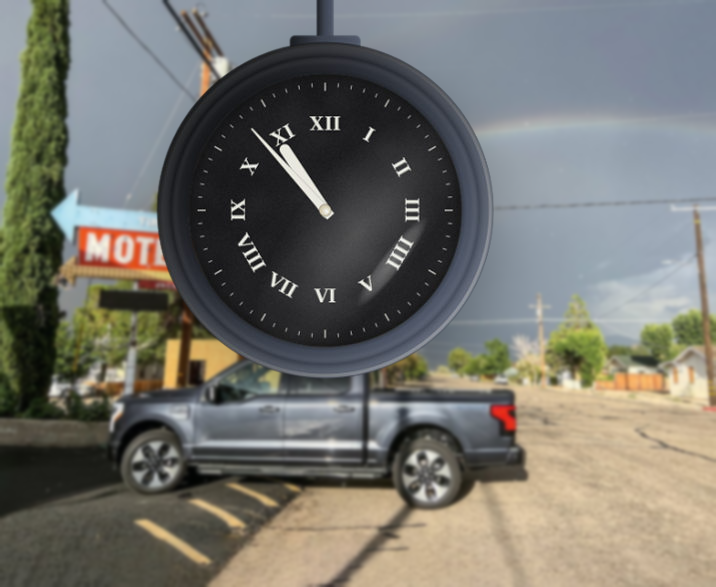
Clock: 10:53
